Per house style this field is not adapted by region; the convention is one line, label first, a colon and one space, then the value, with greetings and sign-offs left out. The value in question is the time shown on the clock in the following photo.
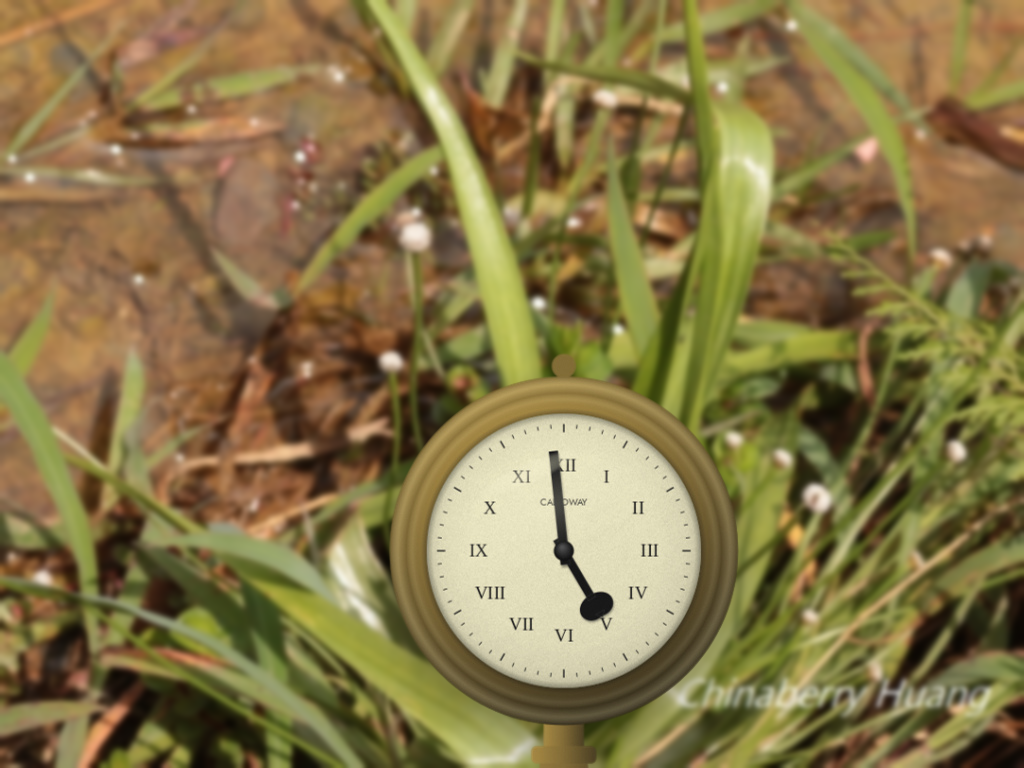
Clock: 4:59
